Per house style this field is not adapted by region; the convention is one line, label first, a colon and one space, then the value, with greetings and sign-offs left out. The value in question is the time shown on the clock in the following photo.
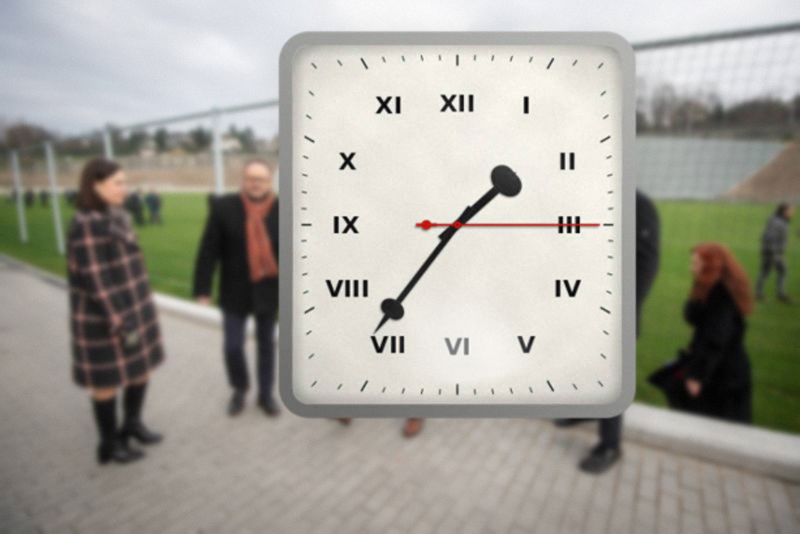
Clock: 1:36:15
